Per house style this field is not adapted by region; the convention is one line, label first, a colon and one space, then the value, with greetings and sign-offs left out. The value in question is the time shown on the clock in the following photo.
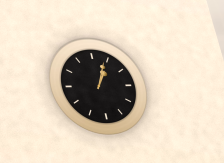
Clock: 1:04
